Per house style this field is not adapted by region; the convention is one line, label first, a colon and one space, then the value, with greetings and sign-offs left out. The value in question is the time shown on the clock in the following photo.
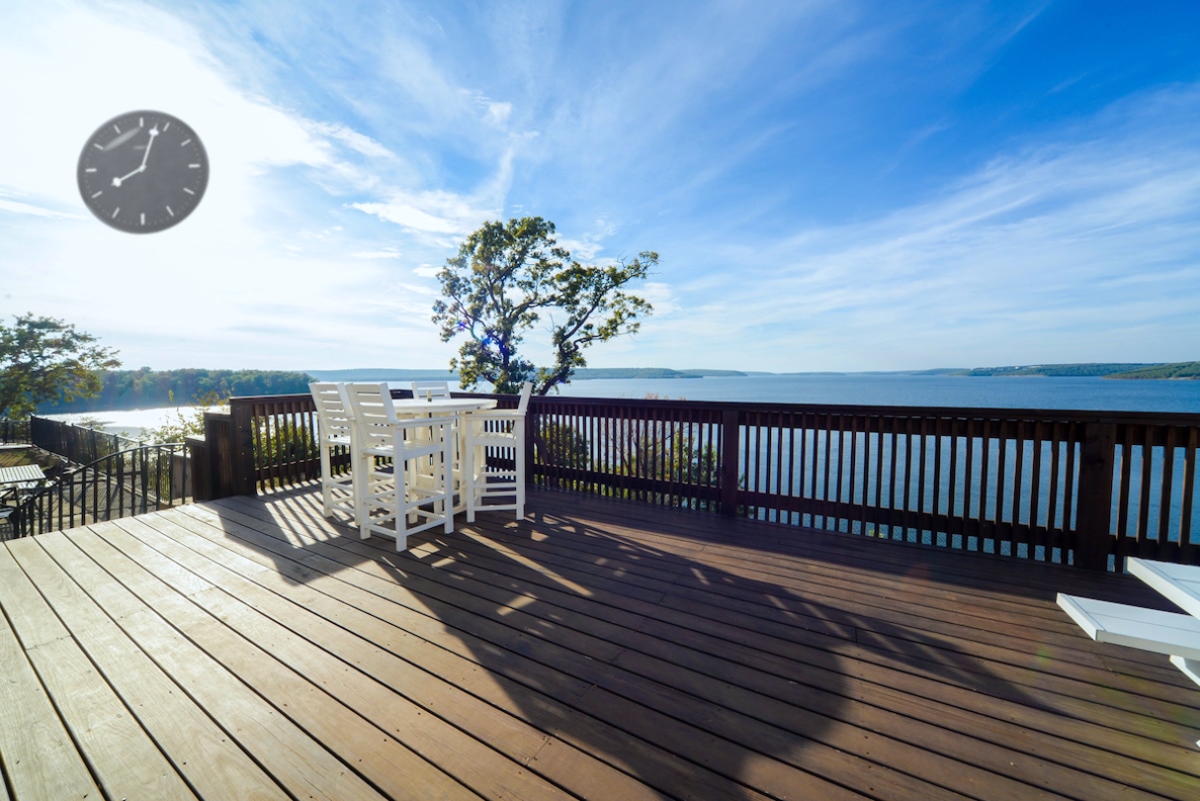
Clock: 8:03
